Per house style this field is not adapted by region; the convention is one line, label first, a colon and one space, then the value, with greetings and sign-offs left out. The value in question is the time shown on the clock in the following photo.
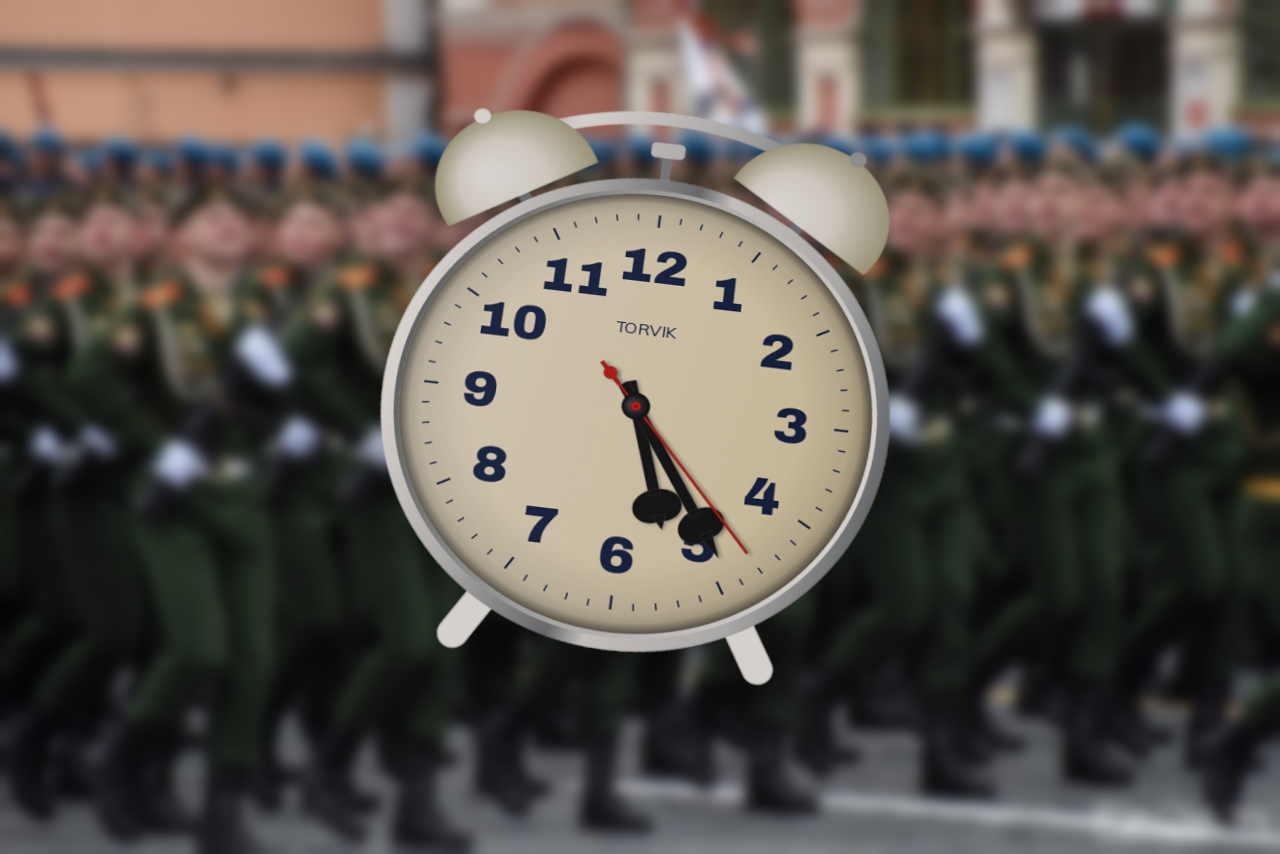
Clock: 5:24:23
